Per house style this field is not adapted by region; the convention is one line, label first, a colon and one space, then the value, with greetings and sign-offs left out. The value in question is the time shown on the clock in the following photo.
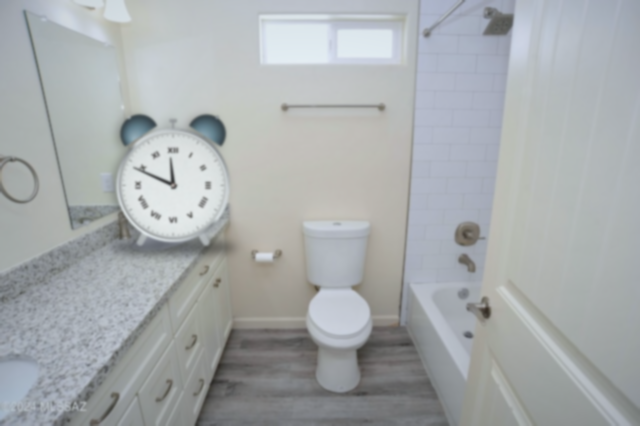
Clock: 11:49
